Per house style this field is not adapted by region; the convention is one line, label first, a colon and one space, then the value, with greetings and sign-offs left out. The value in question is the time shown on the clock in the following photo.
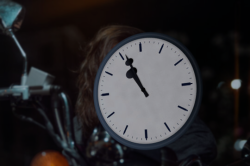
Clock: 10:56
